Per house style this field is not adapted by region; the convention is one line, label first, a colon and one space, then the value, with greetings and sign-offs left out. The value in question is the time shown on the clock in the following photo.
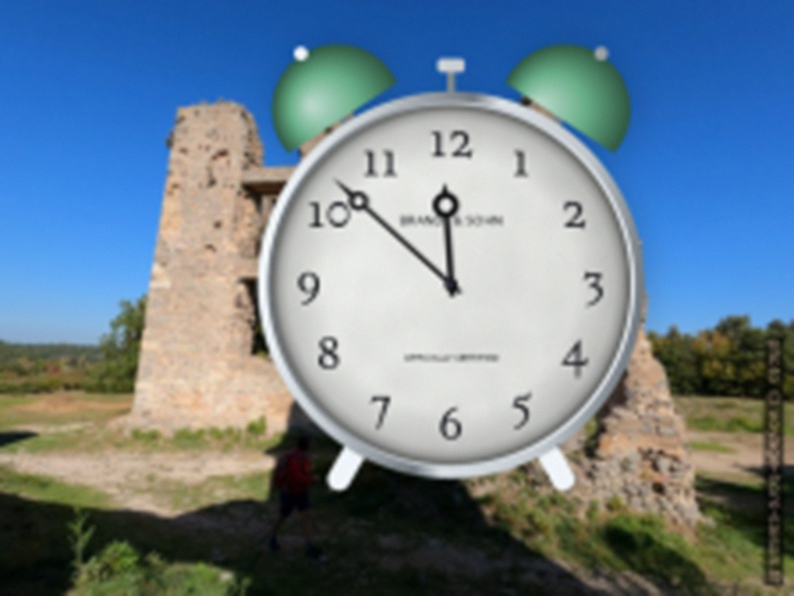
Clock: 11:52
